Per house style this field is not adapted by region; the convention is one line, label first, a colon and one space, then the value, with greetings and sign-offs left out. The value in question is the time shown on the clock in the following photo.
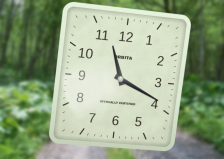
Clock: 11:19
